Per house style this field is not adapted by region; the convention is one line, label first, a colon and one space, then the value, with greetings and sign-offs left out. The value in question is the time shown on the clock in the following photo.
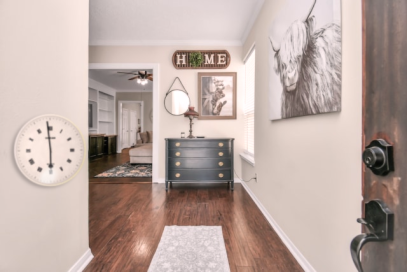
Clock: 5:59
